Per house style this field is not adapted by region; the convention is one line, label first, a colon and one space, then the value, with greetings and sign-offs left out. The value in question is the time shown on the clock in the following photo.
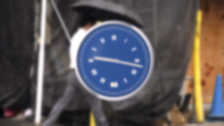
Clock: 9:17
